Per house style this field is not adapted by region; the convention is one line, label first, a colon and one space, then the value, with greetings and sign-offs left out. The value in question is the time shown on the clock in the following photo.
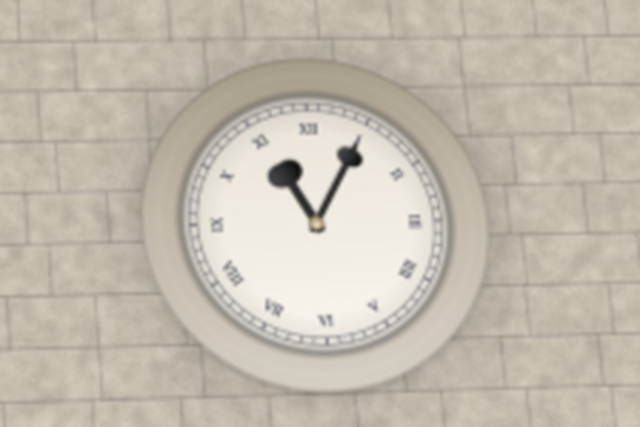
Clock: 11:05
